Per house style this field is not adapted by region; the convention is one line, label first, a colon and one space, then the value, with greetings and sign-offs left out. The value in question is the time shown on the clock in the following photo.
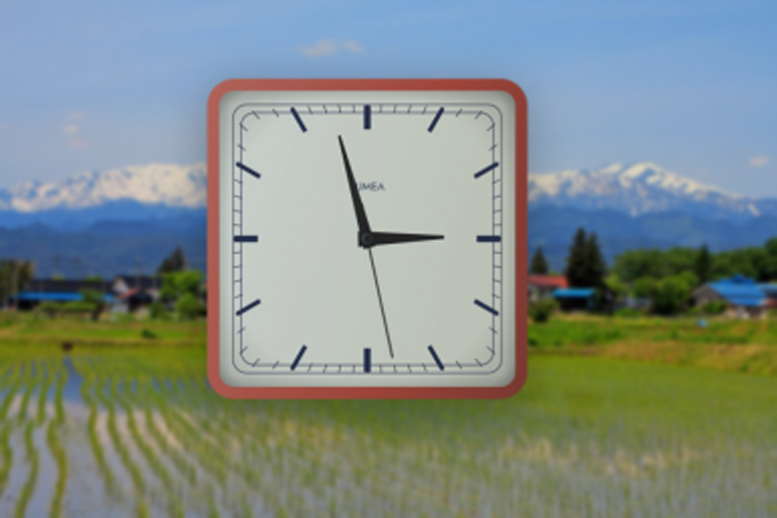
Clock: 2:57:28
